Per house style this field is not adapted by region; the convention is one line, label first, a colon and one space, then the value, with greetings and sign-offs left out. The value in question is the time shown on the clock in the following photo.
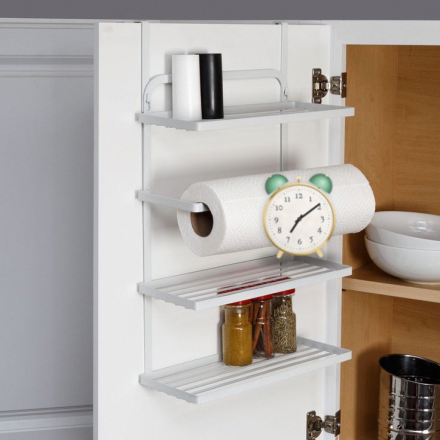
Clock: 7:09
